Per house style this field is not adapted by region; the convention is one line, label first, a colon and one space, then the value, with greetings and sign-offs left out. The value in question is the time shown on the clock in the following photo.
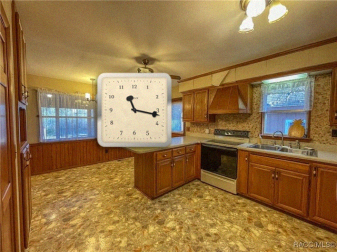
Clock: 11:17
